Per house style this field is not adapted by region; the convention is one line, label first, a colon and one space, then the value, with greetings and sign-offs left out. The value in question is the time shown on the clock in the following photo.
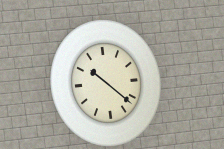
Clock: 10:22
